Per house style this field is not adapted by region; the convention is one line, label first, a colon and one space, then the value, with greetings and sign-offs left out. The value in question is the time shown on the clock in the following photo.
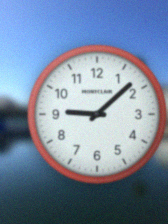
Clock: 9:08
